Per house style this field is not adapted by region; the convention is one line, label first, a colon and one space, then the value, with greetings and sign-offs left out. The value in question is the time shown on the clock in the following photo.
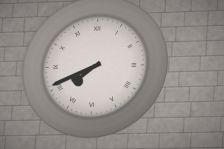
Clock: 7:41
